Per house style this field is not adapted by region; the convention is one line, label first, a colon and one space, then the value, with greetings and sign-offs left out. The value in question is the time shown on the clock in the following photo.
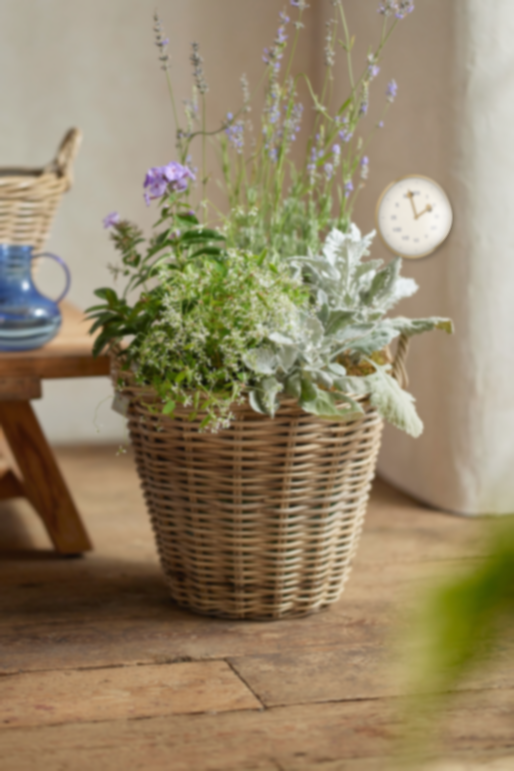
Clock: 1:57
